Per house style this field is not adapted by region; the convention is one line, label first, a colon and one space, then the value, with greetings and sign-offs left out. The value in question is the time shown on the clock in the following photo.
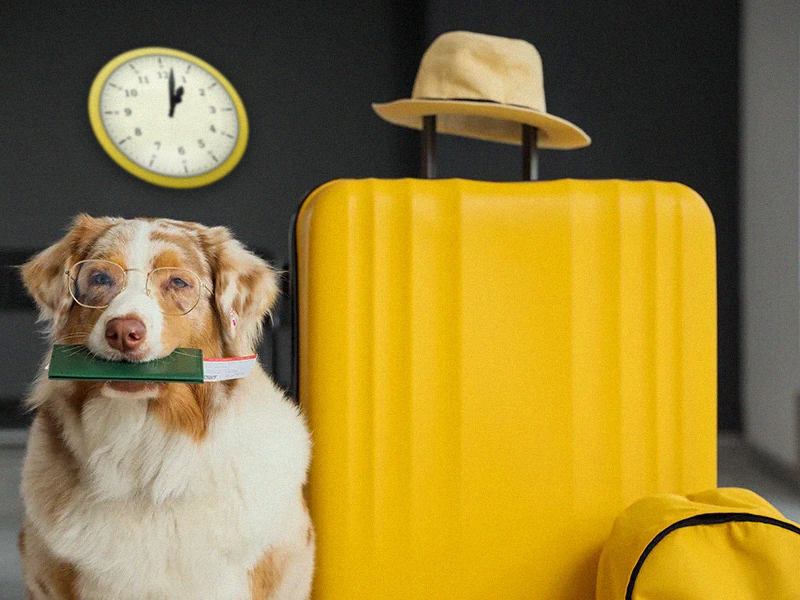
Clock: 1:02
